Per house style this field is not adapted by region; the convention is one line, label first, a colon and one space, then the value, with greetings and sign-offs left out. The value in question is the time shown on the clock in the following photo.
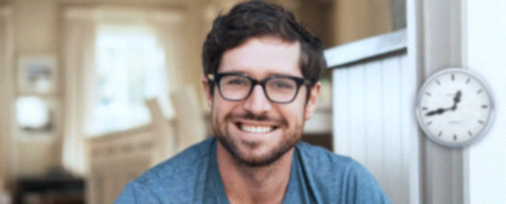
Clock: 12:43
